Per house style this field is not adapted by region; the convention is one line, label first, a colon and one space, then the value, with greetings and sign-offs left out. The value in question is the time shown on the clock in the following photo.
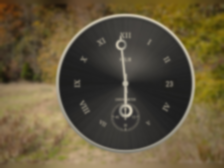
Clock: 5:59
